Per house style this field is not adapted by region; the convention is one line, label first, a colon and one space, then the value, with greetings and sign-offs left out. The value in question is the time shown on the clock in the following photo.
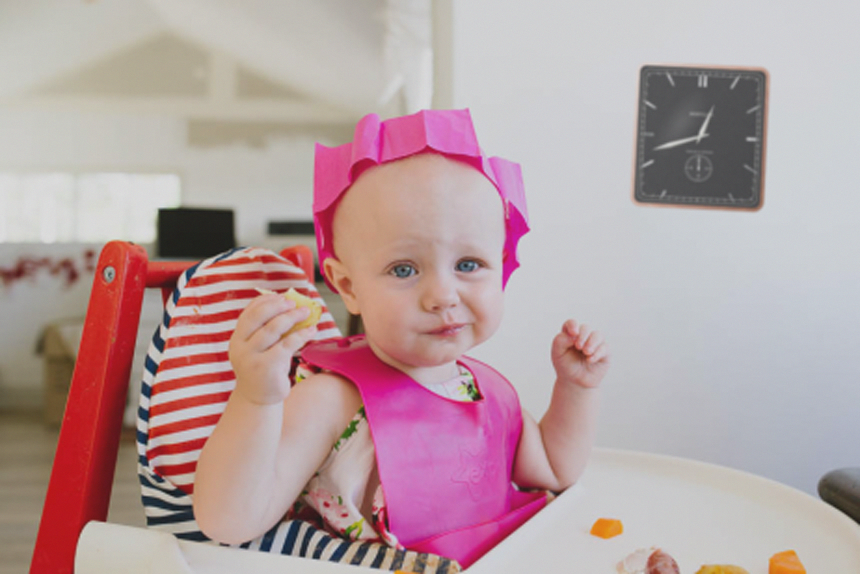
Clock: 12:42
